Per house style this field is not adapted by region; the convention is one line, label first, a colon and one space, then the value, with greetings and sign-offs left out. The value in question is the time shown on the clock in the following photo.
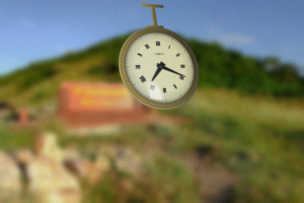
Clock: 7:19
